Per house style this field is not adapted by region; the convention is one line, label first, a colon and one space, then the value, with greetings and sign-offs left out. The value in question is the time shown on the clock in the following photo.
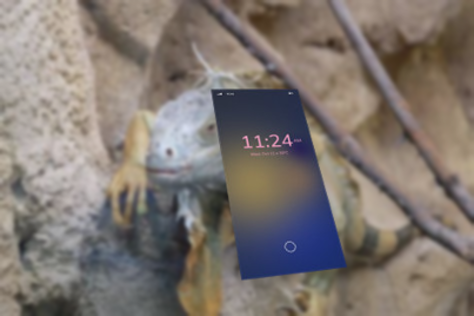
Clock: 11:24
